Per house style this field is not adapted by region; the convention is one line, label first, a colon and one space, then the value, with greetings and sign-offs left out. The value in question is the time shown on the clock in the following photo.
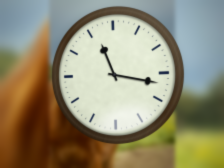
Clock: 11:17
